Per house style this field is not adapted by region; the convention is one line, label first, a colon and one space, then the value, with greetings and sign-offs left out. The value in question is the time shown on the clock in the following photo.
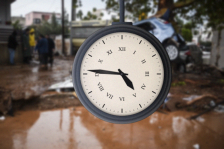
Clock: 4:46
